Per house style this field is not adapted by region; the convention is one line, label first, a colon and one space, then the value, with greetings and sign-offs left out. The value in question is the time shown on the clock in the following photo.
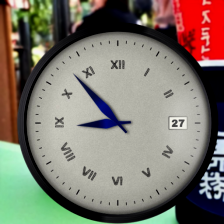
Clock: 8:53
